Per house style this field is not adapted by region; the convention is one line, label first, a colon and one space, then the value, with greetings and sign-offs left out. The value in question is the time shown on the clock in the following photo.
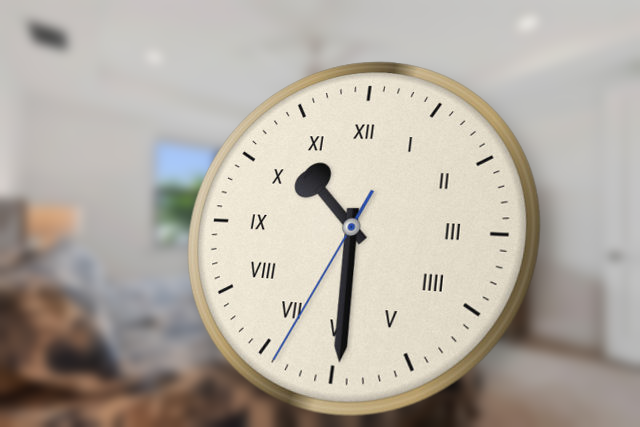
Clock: 10:29:34
